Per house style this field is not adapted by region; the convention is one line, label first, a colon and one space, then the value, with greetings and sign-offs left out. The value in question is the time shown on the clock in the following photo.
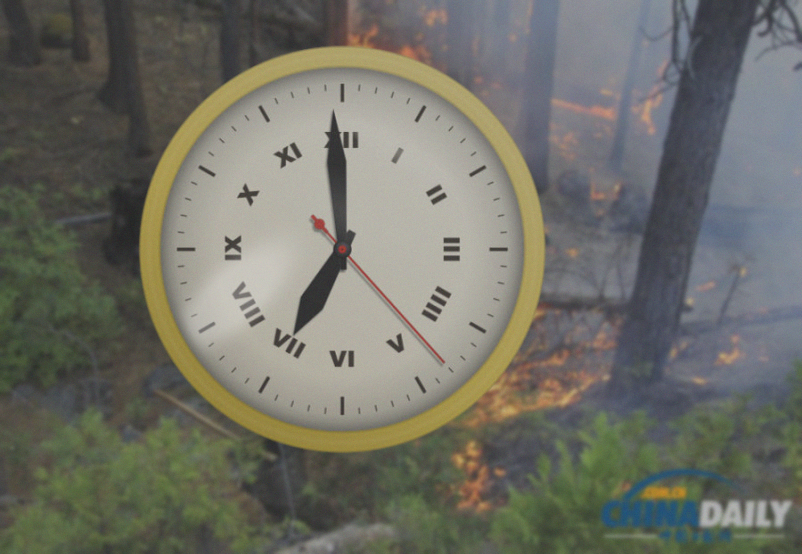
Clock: 6:59:23
